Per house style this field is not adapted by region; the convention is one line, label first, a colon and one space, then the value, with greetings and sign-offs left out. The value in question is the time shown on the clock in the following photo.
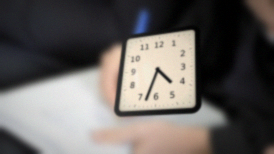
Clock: 4:33
